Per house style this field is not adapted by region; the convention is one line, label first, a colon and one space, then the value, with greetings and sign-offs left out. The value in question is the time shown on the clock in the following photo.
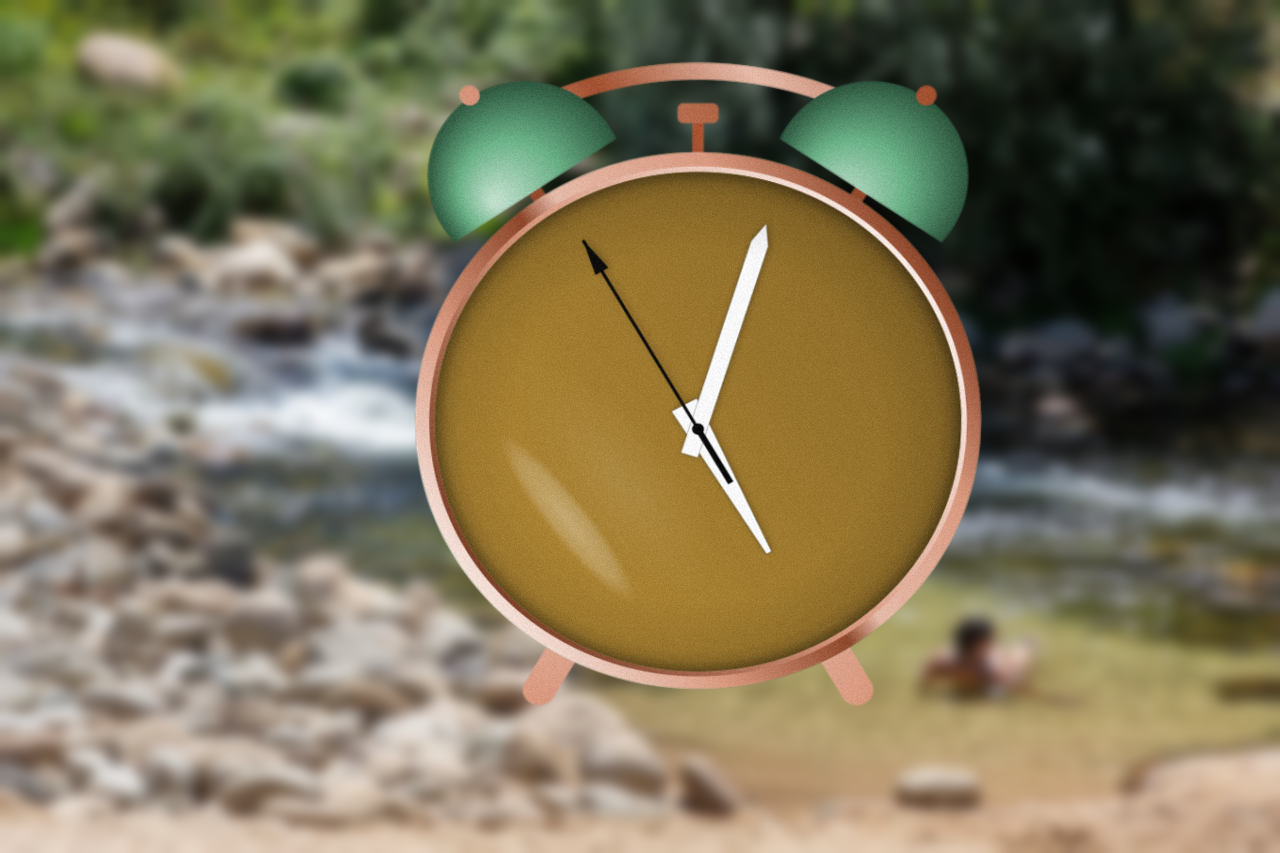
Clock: 5:02:55
